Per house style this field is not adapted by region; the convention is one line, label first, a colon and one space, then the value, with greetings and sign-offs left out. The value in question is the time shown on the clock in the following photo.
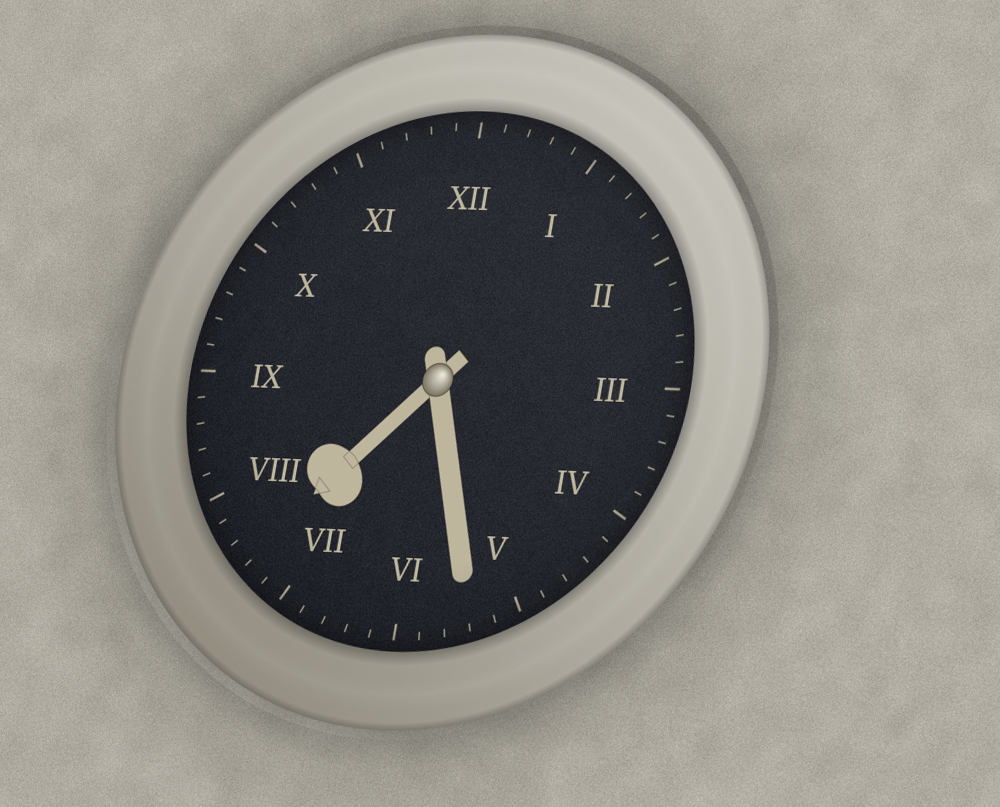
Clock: 7:27
